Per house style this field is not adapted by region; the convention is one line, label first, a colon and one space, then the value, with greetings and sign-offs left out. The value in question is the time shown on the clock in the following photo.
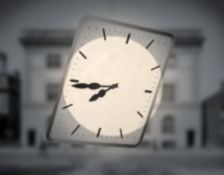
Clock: 7:44
